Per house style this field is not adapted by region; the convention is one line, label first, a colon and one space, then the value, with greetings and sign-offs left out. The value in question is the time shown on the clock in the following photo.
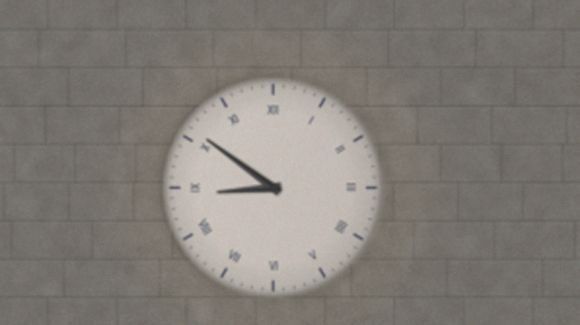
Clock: 8:51
